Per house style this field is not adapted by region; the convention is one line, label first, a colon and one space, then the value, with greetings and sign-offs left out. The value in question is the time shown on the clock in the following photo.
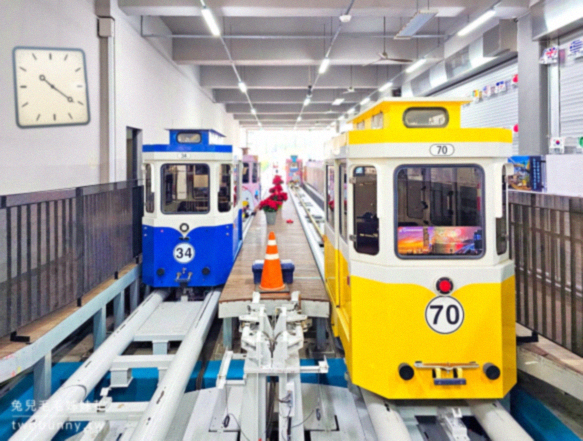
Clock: 10:21
